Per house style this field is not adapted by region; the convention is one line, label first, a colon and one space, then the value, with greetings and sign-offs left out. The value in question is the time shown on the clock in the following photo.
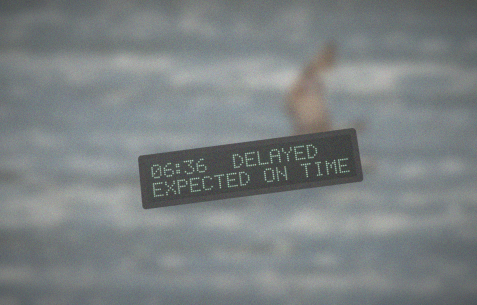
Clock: 6:36
